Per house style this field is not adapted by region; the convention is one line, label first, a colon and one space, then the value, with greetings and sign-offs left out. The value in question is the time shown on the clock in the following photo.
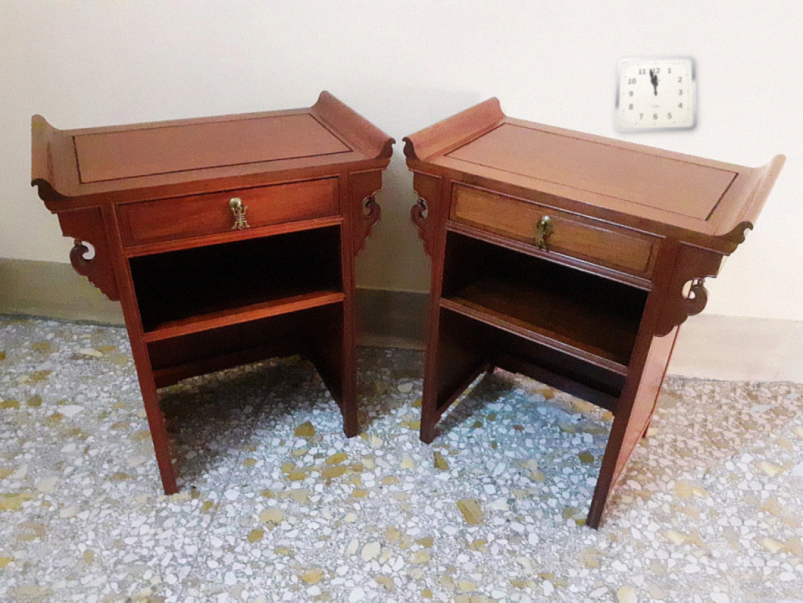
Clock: 11:58
